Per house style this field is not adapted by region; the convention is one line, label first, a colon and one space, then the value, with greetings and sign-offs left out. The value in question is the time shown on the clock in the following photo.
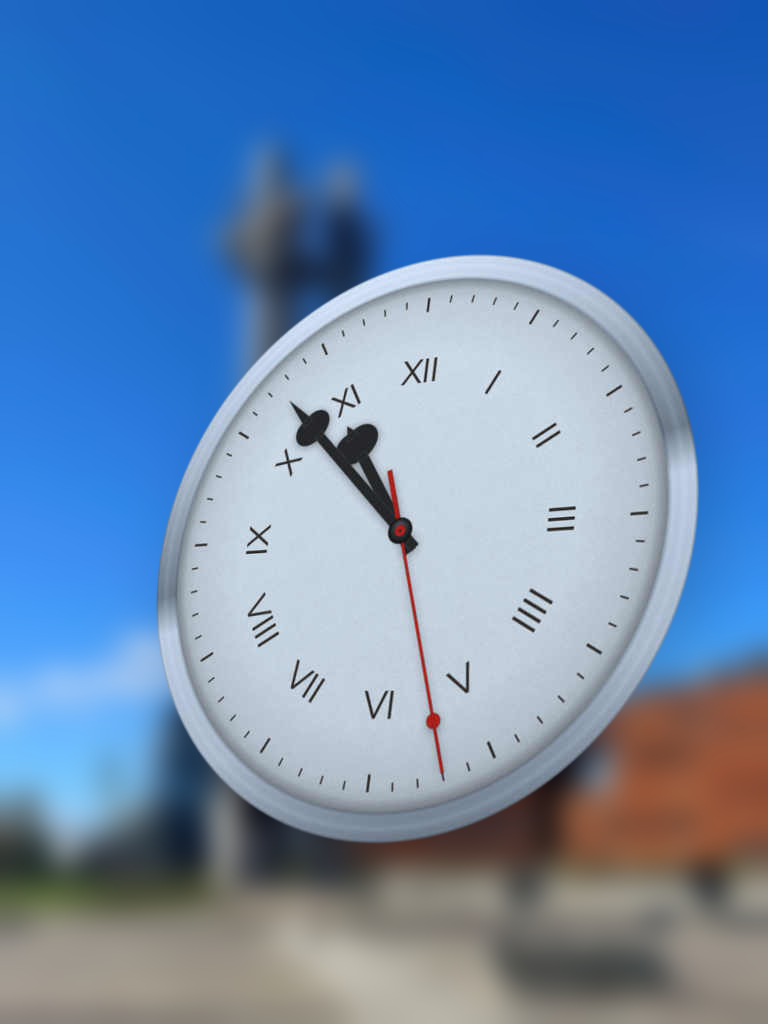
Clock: 10:52:27
